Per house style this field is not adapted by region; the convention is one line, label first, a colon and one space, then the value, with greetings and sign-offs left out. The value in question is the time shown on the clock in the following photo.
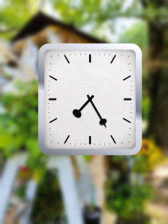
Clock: 7:25
